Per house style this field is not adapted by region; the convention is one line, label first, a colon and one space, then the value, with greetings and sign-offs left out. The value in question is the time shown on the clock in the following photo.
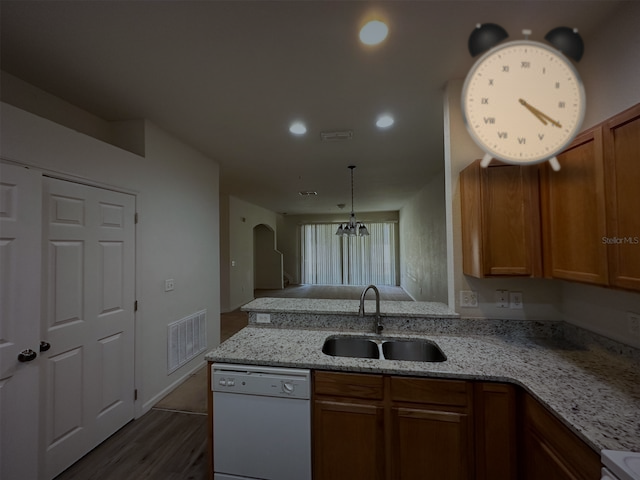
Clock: 4:20
